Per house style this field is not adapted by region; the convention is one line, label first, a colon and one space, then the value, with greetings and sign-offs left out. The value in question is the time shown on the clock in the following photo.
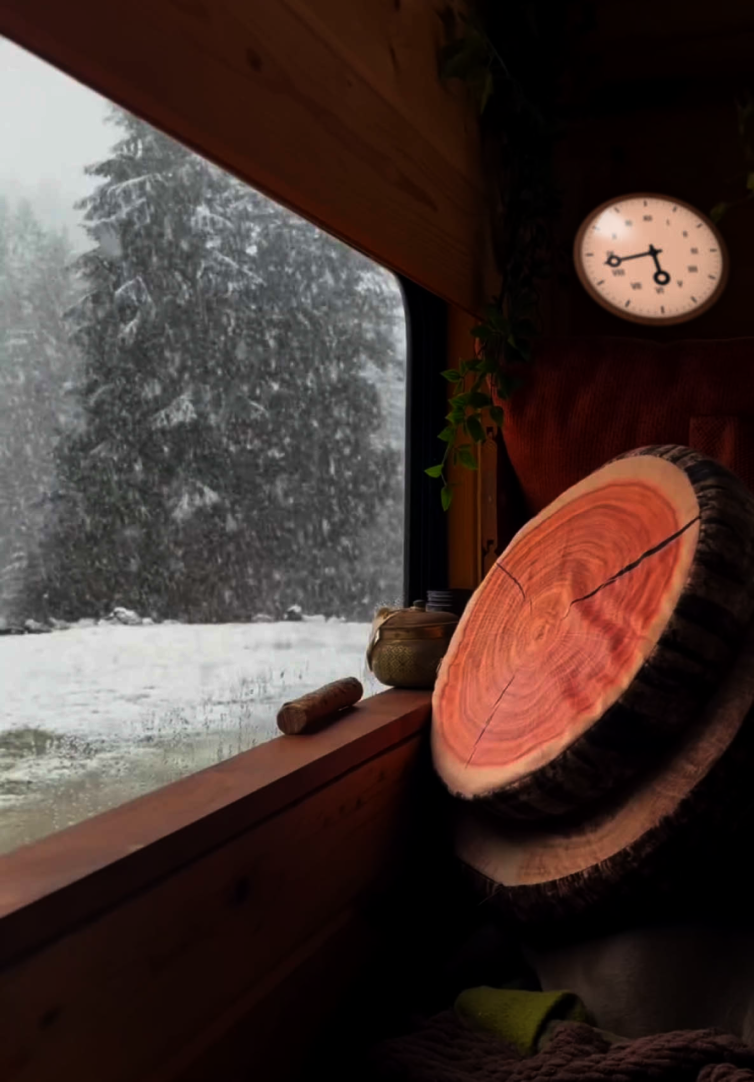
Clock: 5:43
